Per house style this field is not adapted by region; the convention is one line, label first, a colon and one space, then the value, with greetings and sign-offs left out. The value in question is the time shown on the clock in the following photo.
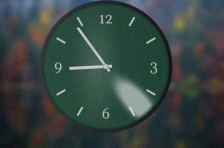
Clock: 8:54
